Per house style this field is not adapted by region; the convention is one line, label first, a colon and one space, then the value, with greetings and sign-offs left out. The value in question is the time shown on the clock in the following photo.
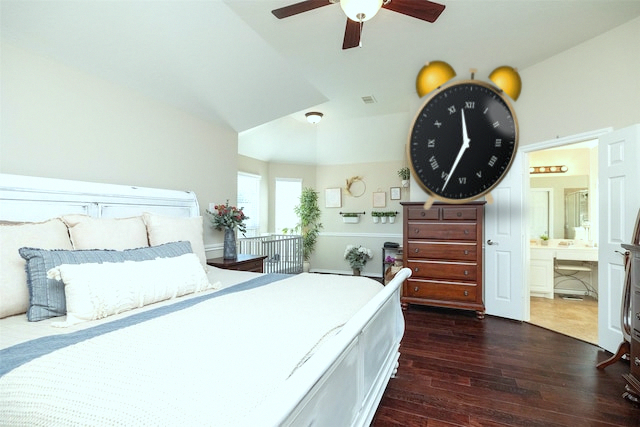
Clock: 11:34
